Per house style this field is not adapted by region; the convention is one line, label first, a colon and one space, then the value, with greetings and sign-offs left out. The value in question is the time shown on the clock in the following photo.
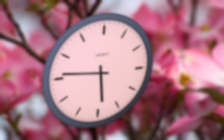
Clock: 5:46
